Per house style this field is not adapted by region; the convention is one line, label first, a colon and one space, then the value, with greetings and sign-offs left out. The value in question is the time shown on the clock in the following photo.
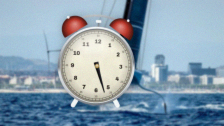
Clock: 5:27
